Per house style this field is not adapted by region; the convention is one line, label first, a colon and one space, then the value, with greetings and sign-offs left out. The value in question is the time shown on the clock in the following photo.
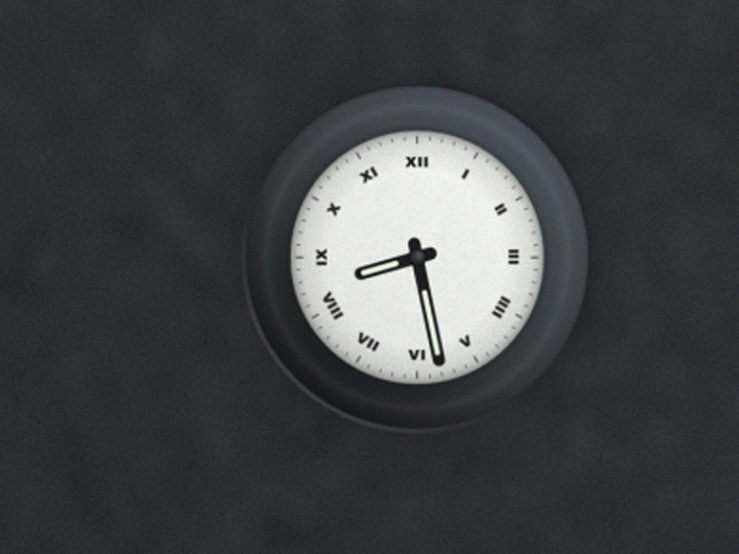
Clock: 8:28
